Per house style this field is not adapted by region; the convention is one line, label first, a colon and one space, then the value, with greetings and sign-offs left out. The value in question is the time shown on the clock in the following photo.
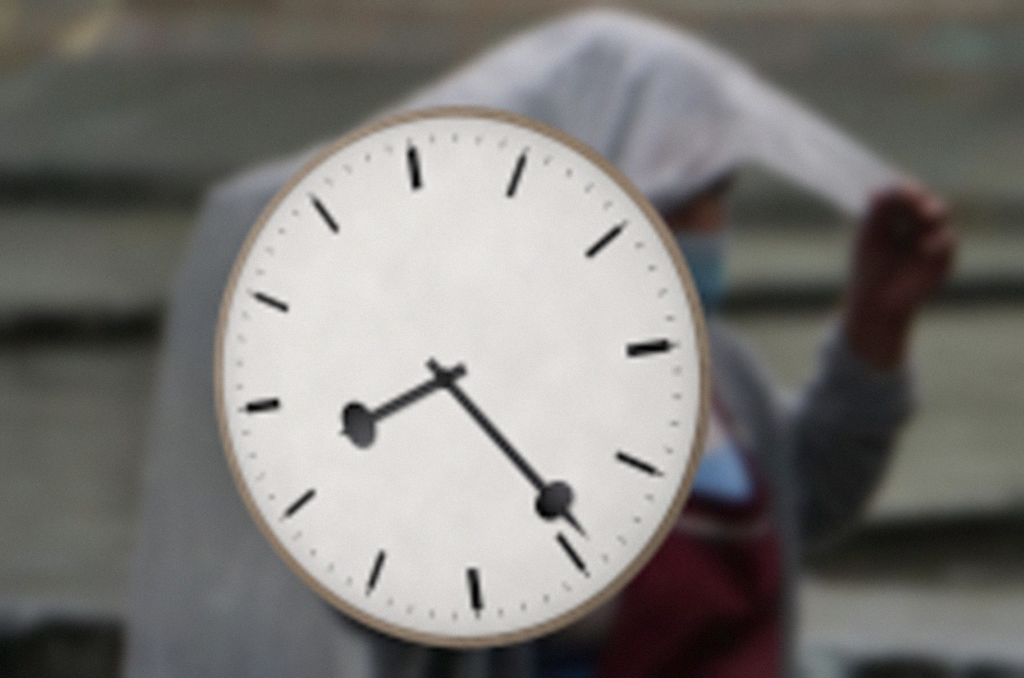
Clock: 8:24
